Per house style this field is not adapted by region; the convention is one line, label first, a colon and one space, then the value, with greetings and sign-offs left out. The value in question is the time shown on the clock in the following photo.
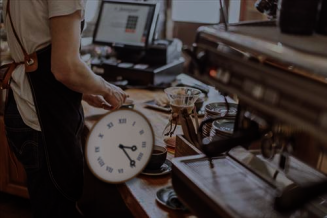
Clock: 3:24
